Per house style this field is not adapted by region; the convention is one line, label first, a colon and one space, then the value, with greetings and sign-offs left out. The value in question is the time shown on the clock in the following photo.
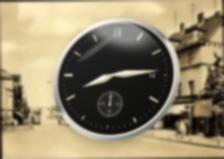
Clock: 8:14
